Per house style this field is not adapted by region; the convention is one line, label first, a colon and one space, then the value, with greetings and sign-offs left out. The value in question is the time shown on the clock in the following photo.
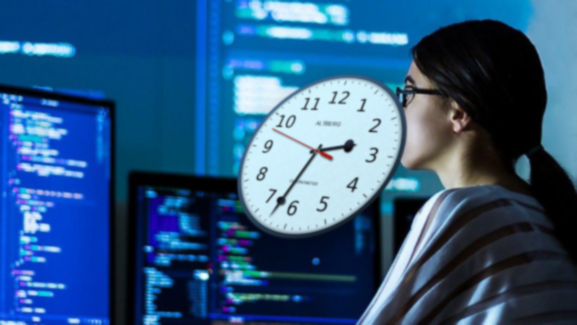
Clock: 2:32:48
